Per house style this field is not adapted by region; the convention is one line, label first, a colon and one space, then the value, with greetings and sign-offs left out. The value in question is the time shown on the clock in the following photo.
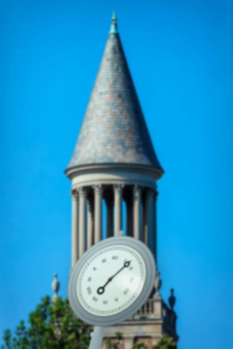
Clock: 7:07
